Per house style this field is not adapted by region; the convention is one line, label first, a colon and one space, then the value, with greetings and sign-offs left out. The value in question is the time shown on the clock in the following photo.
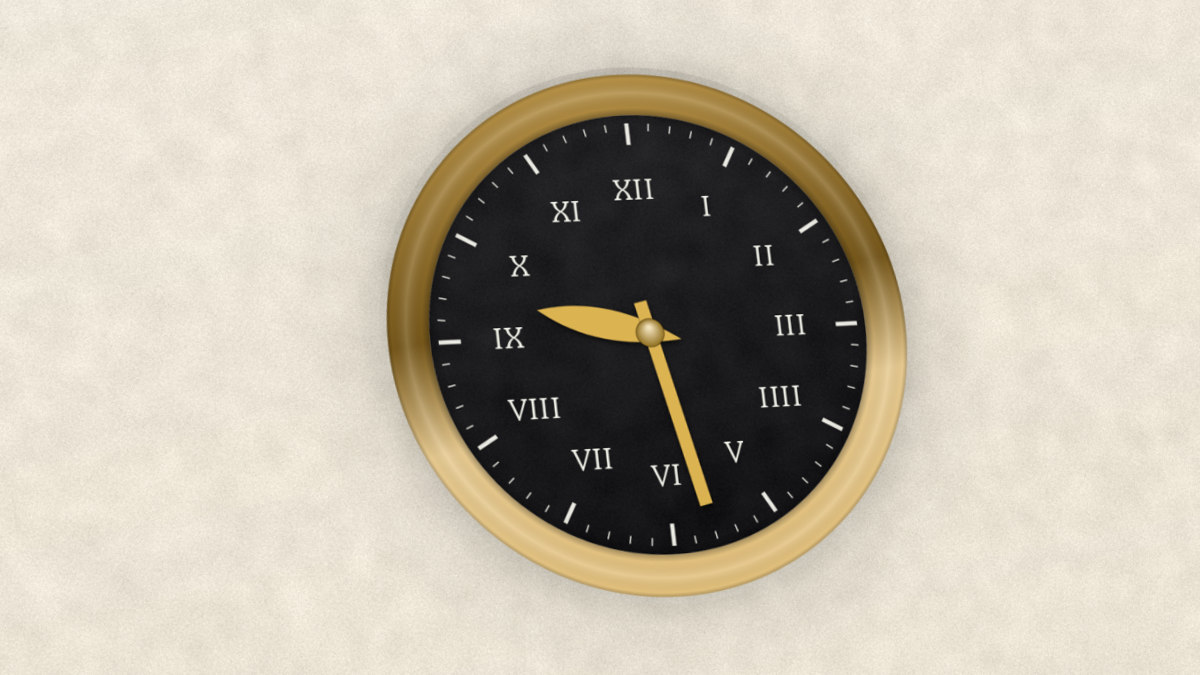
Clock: 9:28
